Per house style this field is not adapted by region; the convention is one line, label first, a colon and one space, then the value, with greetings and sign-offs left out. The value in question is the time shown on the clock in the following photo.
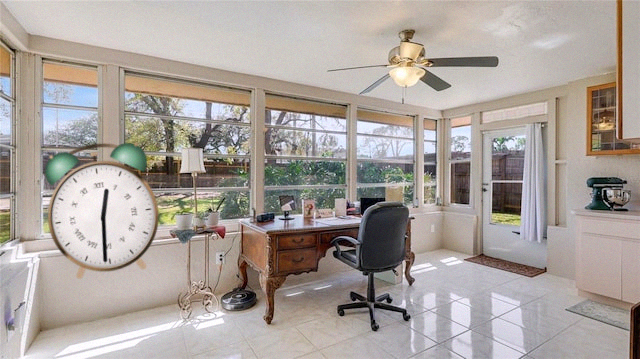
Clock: 12:31
